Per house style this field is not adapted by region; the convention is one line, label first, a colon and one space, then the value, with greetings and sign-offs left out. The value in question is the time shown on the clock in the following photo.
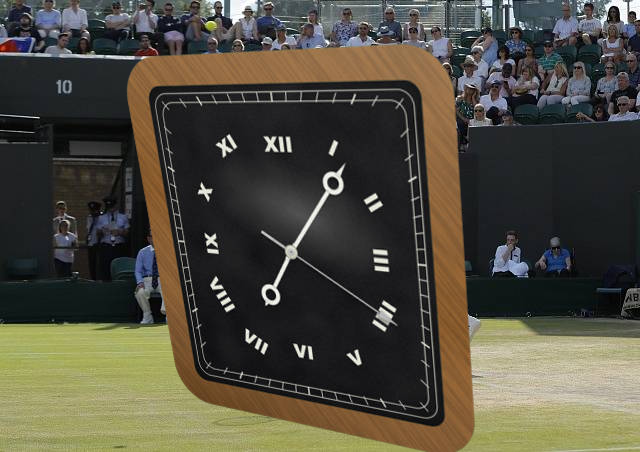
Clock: 7:06:20
